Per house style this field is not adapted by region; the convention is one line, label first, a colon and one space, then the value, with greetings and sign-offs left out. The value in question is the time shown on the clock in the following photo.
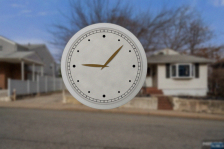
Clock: 9:07
